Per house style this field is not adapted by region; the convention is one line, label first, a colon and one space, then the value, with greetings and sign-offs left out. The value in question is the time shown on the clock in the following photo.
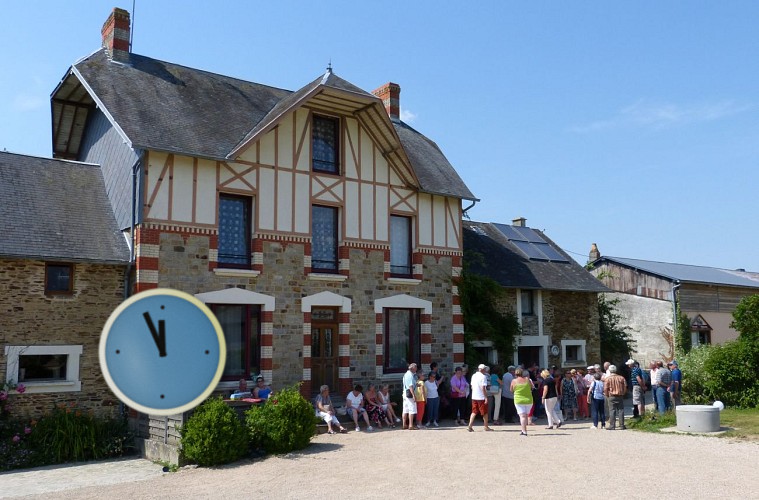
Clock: 11:56
